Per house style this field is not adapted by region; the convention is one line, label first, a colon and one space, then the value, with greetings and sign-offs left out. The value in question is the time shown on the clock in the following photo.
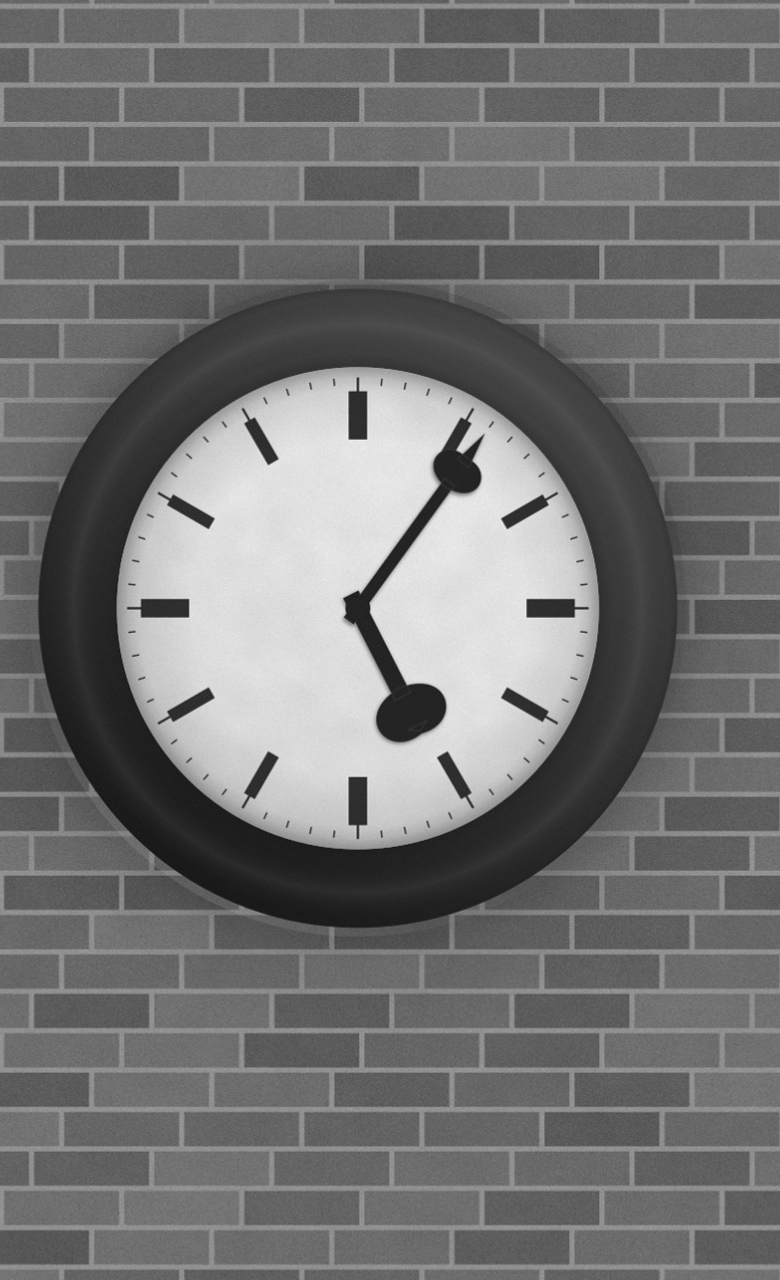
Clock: 5:06
